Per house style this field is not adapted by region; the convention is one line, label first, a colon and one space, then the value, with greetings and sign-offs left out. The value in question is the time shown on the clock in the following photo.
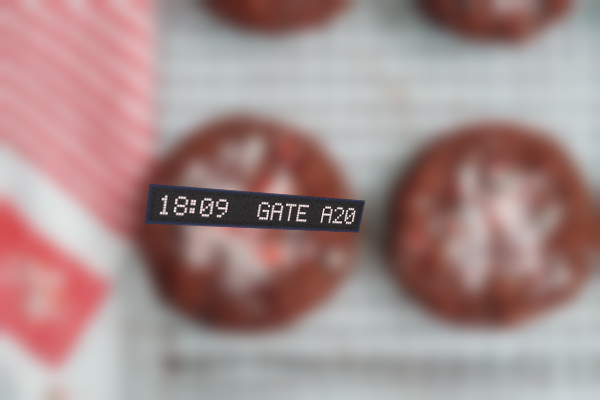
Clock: 18:09
